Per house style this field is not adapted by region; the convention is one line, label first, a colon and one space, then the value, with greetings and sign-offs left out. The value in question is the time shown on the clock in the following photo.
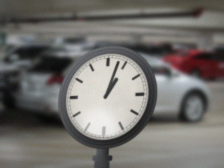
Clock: 1:03
